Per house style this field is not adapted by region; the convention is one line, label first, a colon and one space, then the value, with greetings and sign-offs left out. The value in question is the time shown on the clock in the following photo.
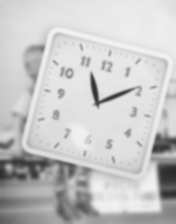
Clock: 11:09
